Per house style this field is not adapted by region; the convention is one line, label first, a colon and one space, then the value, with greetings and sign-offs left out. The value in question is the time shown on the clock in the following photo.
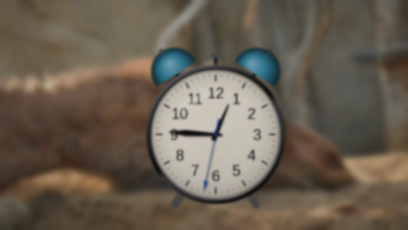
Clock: 12:45:32
